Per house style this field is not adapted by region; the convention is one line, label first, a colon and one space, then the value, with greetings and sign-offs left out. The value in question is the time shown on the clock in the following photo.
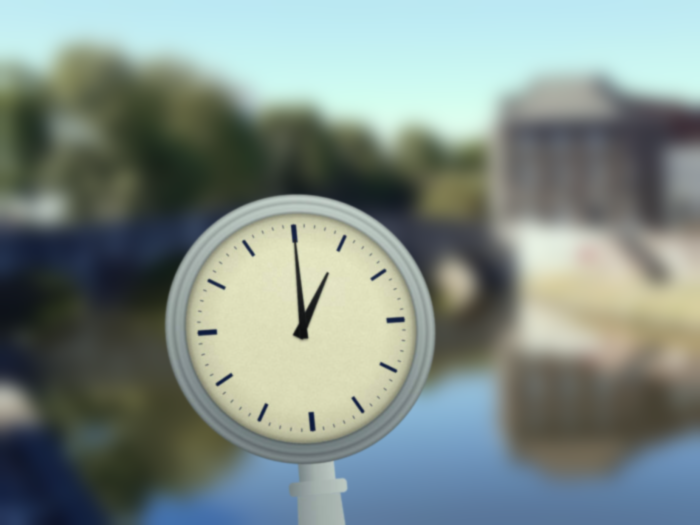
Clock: 1:00
